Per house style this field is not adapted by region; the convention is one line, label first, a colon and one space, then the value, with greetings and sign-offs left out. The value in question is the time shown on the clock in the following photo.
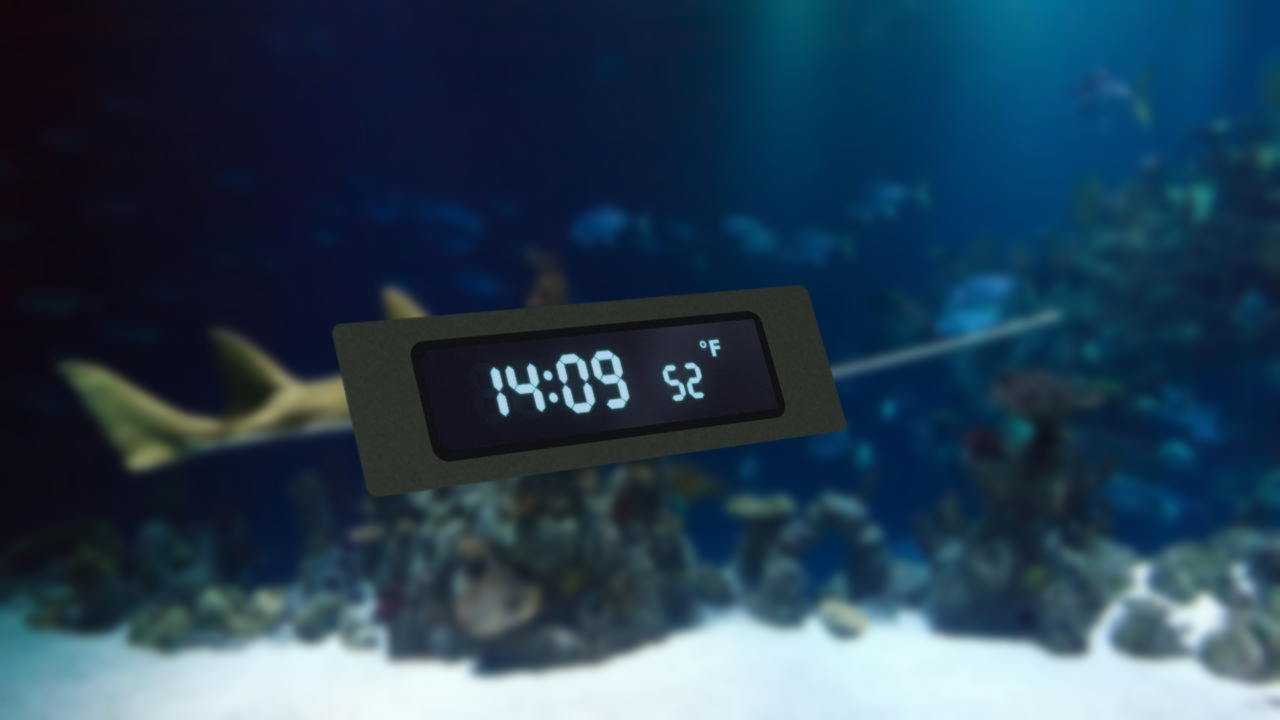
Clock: 14:09
